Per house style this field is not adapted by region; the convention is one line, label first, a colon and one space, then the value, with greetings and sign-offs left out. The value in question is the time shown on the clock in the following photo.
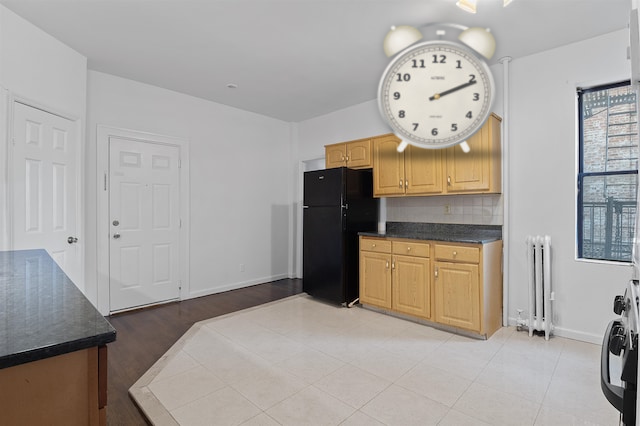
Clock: 2:11
